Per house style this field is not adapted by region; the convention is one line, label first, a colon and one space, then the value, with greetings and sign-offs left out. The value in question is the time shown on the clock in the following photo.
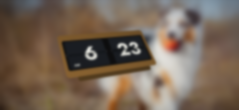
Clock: 6:23
